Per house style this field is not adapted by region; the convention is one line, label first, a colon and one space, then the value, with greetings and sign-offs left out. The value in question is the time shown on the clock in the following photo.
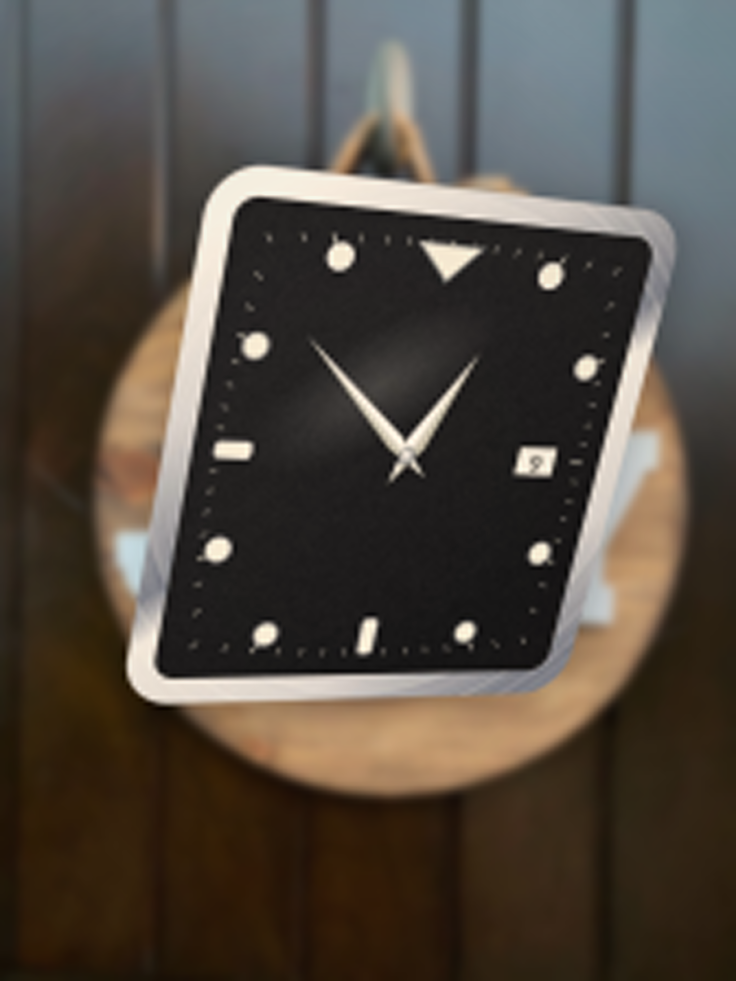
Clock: 12:52
